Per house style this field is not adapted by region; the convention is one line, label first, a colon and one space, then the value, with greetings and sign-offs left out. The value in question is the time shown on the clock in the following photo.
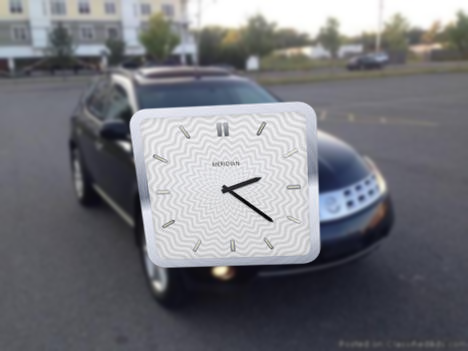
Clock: 2:22
